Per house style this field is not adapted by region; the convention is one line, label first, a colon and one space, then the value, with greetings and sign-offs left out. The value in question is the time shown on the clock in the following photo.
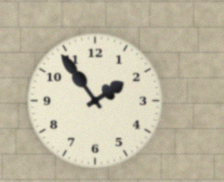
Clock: 1:54
